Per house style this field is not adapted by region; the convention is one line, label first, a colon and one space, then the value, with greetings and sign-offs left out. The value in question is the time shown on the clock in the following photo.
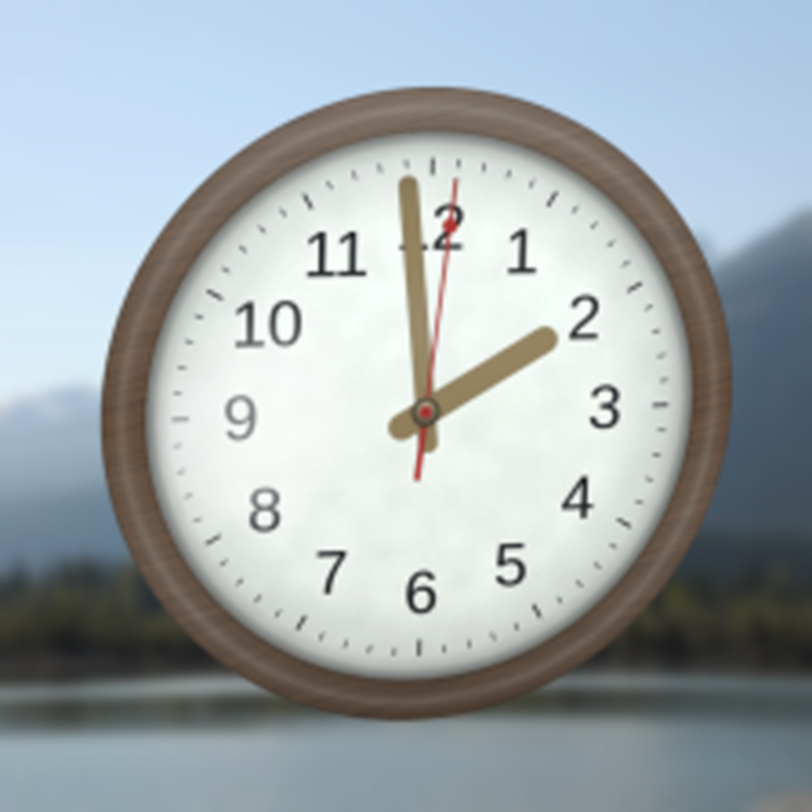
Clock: 1:59:01
